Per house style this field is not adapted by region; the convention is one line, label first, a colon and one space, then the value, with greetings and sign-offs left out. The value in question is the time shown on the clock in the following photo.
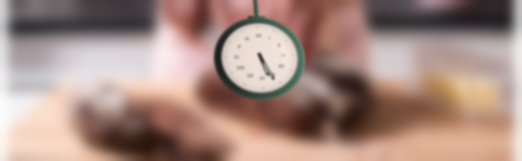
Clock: 5:26
